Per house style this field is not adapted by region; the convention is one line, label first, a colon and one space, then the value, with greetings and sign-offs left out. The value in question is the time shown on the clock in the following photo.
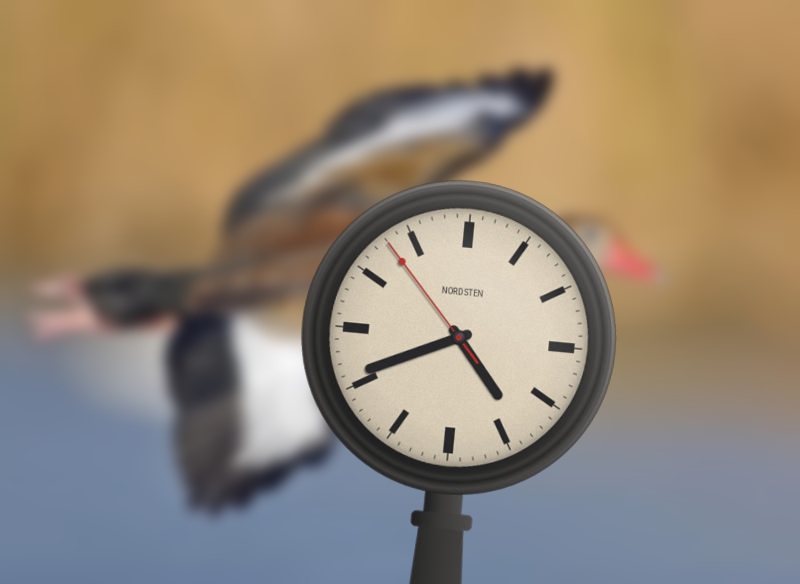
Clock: 4:40:53
